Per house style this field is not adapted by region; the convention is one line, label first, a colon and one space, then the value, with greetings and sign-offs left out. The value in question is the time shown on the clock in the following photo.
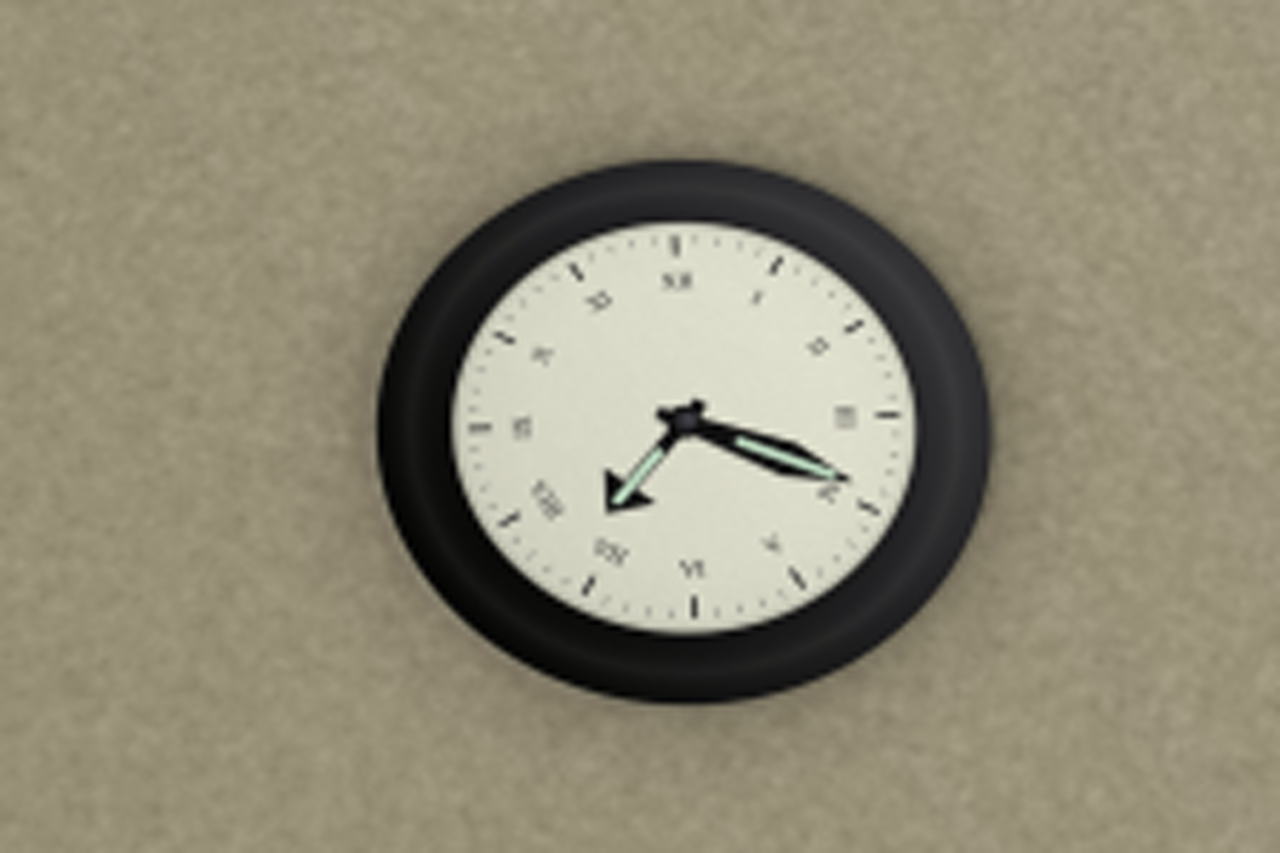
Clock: 7:19
